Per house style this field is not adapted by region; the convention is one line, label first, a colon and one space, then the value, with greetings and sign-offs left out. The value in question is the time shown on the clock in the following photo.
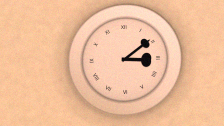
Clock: 3:09
